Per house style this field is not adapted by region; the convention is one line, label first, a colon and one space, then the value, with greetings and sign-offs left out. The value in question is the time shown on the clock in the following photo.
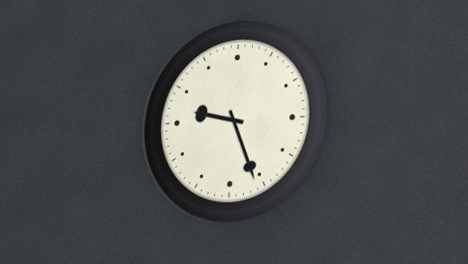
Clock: 9:26
